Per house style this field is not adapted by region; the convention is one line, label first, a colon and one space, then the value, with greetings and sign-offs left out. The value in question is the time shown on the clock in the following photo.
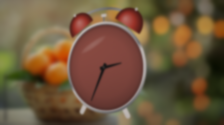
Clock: 2:34
